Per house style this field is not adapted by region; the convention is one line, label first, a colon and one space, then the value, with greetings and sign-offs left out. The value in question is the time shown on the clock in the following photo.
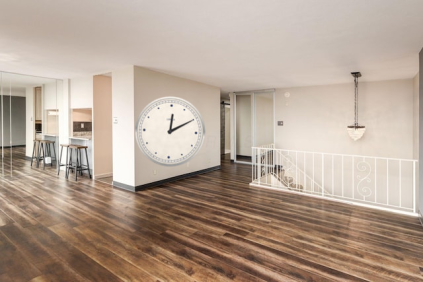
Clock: 12:10
